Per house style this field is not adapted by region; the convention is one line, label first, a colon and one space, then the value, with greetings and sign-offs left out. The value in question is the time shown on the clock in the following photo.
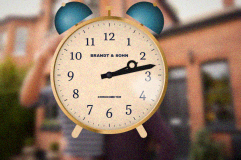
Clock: 2:13
